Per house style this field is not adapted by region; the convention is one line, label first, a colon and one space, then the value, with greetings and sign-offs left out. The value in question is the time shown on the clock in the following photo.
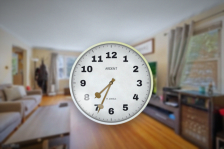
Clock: 7:34
